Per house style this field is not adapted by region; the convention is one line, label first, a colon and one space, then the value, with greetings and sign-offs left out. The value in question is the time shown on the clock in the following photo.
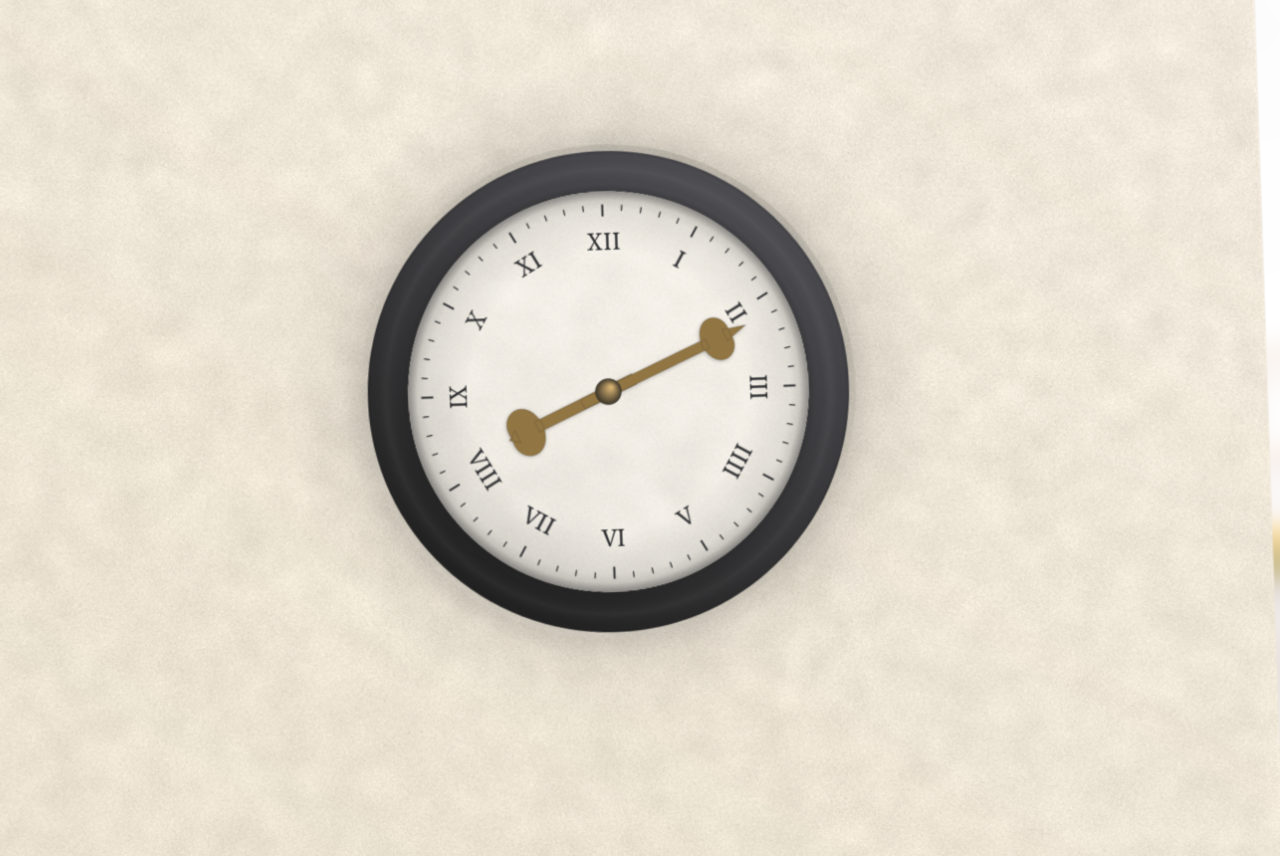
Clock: 8:11
